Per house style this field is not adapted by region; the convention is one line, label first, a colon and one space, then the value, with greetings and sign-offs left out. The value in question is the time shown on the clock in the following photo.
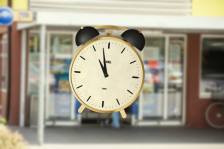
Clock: 10:58
